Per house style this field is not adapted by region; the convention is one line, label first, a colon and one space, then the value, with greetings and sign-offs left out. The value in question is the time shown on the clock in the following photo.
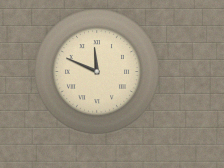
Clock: 11:49
